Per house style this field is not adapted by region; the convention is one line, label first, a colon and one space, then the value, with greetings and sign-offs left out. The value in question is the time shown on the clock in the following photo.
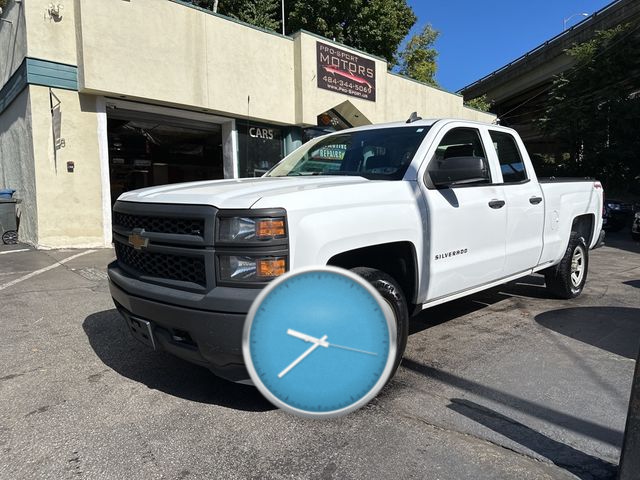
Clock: 9:38:17
